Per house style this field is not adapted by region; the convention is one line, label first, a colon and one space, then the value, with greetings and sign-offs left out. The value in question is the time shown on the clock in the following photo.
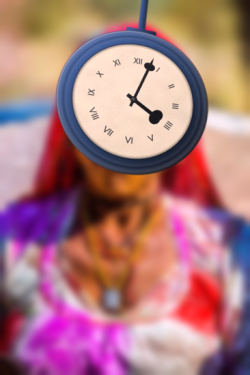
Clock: 4:03
